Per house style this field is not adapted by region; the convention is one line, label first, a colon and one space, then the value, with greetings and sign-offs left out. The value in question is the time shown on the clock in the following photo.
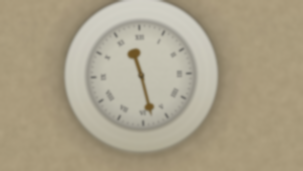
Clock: 11:28
